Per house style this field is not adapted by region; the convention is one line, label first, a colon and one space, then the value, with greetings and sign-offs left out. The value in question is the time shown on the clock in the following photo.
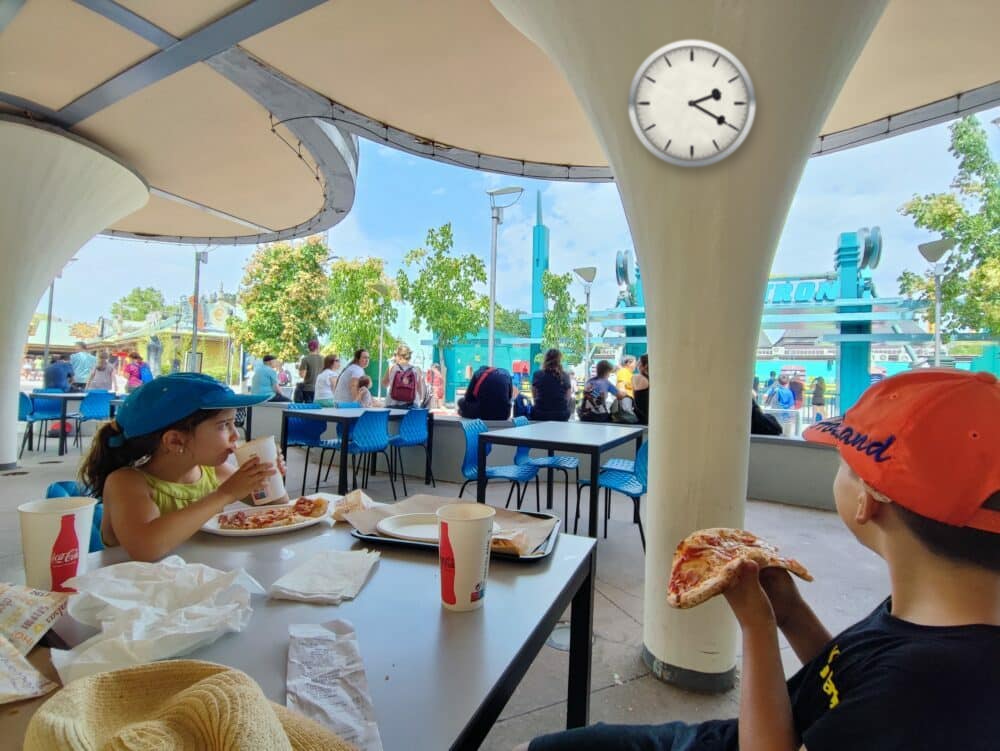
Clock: 2:20
